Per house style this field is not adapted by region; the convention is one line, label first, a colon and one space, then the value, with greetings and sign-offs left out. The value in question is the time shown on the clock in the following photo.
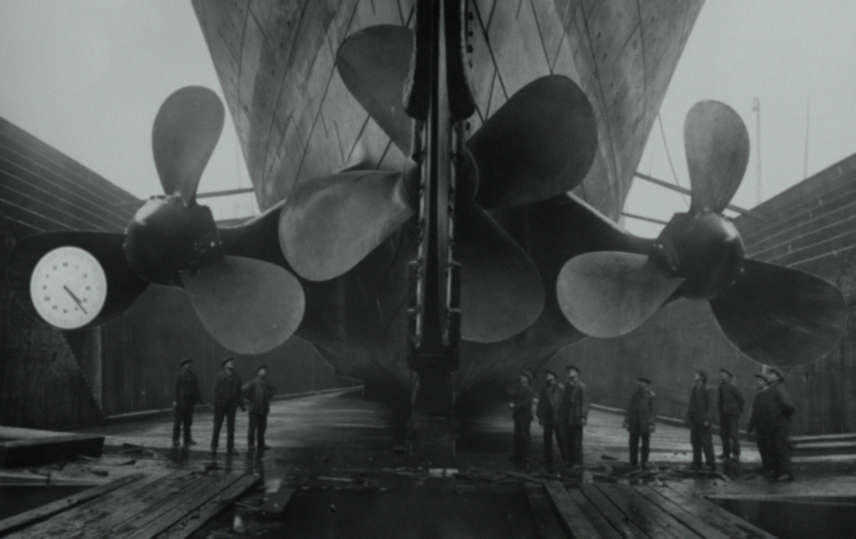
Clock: 4:23
